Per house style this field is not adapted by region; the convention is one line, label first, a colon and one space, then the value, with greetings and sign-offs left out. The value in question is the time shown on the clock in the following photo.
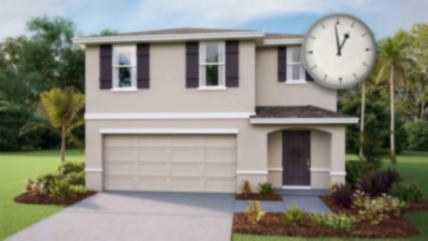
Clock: 12:59
